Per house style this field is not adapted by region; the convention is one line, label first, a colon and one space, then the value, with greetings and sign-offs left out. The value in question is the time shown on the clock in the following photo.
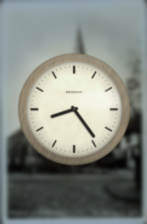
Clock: 8:24
